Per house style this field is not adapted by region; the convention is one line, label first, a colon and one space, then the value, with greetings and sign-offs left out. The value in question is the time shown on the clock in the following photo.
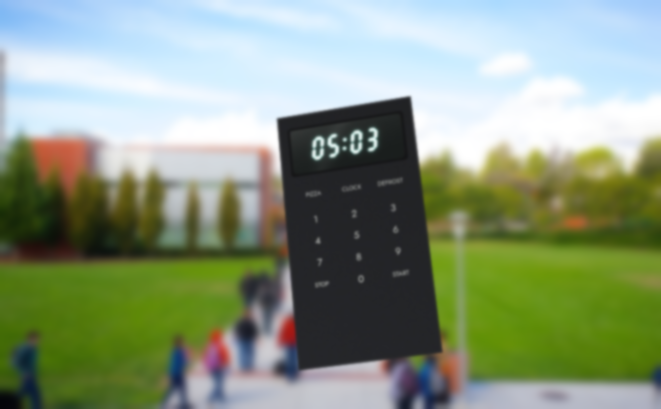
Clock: 5:03
